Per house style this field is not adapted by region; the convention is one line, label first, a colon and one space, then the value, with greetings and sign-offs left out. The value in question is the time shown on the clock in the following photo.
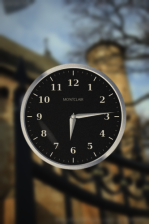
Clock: 6:14
